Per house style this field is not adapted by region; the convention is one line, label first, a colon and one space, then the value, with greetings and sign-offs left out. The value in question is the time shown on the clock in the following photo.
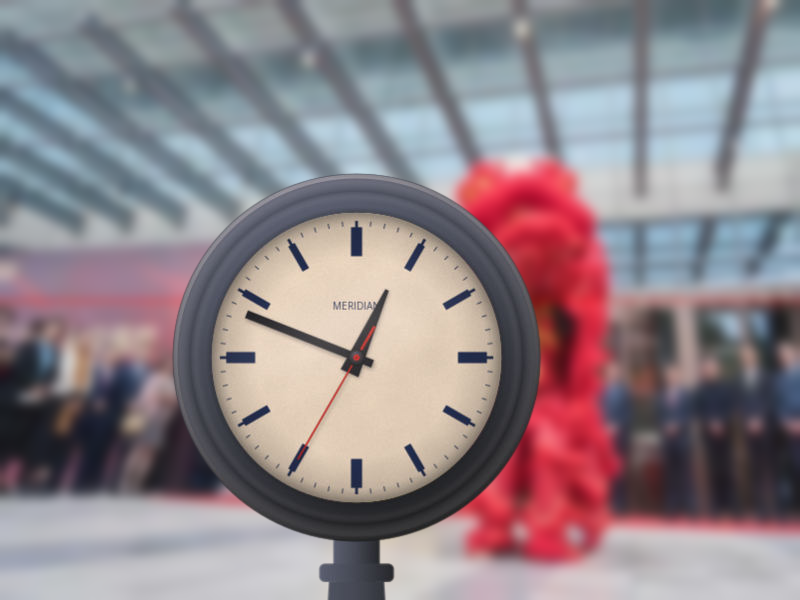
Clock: 12:48:35
